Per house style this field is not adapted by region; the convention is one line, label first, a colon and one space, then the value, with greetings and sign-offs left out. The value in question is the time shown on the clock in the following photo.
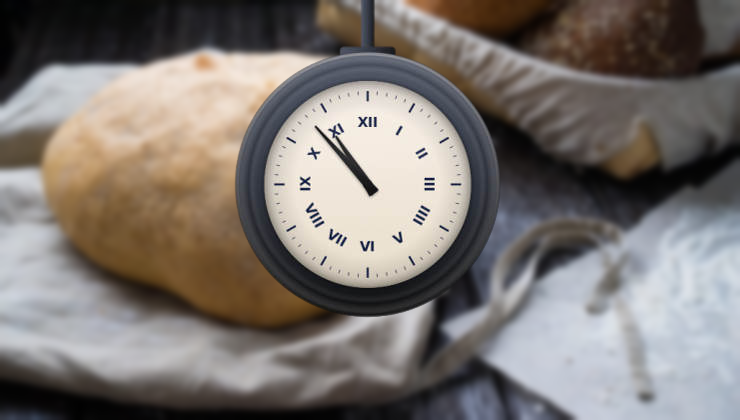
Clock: 10:53
